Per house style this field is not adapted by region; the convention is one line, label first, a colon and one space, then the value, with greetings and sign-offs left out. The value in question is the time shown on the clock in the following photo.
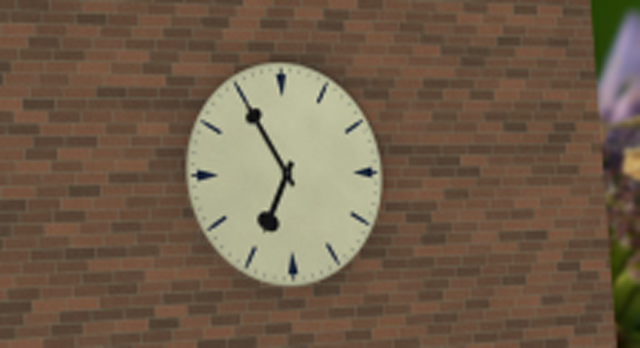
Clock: 6:55
